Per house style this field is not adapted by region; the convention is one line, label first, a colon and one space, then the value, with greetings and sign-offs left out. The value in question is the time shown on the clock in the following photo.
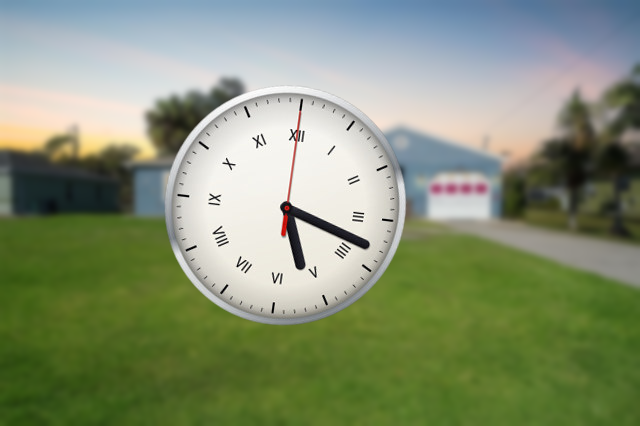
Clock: 5:18:00
